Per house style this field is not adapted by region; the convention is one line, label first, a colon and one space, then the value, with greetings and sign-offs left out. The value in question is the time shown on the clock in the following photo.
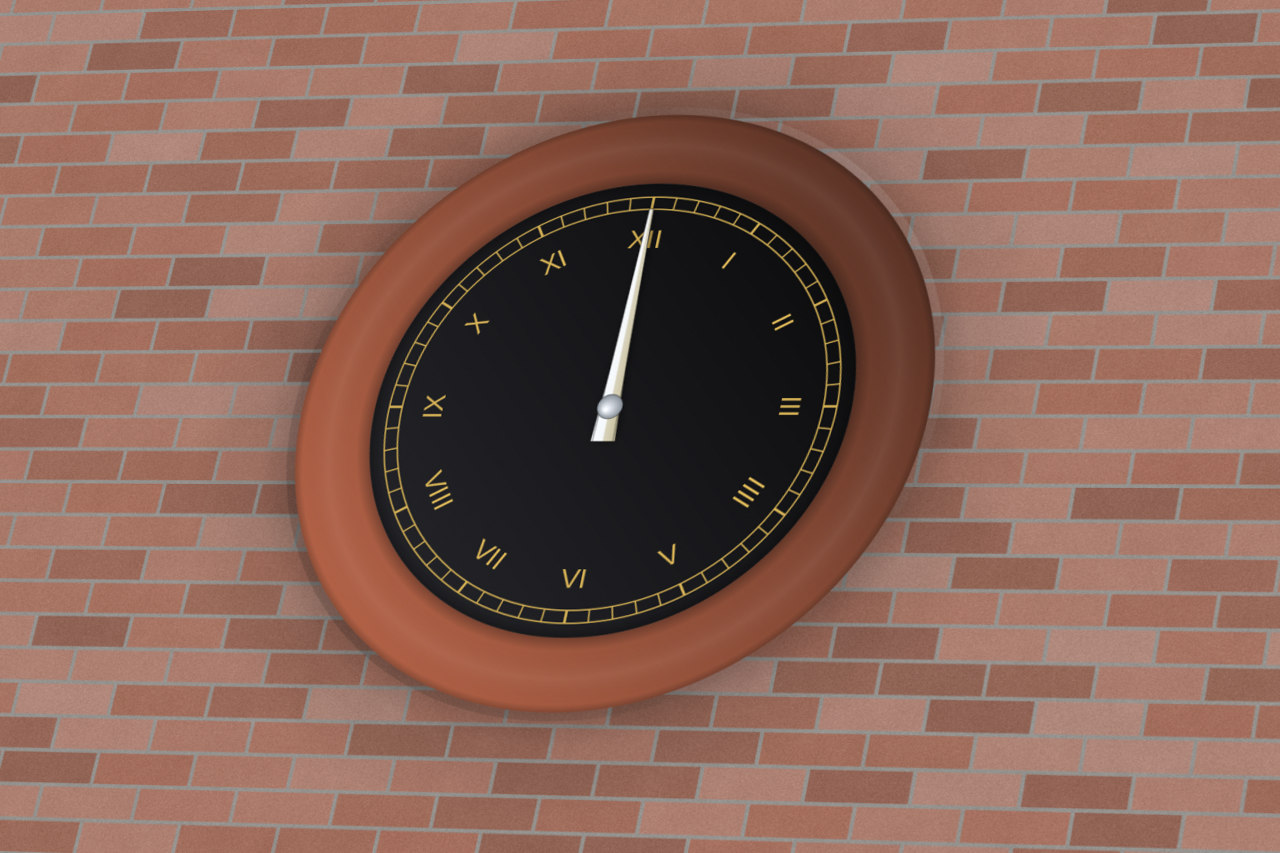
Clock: 12:00
